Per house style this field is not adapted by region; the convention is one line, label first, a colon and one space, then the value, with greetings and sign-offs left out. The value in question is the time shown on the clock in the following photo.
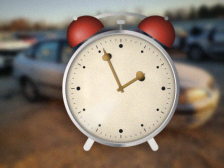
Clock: 1:56
